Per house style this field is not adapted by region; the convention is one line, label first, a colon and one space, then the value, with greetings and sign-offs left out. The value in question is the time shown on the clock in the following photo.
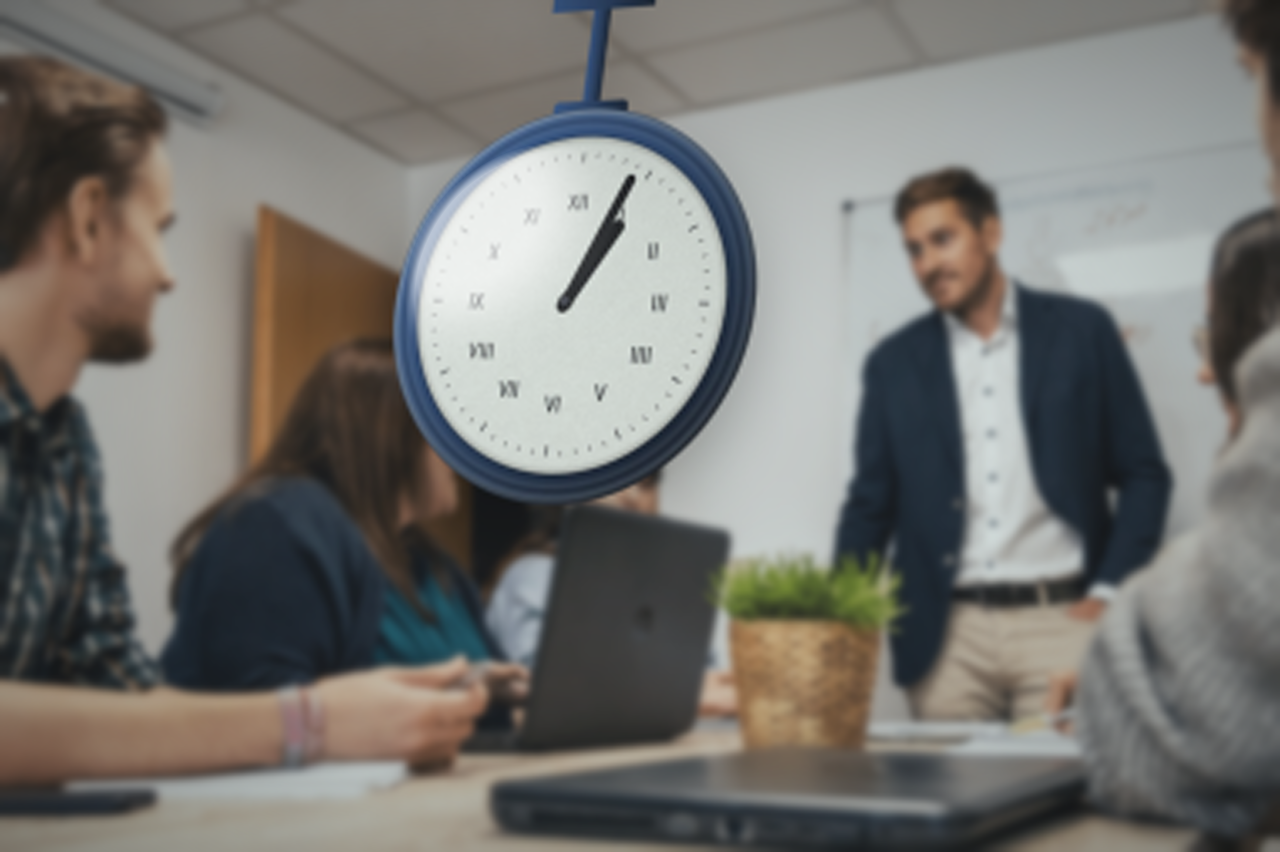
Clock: 1:04
